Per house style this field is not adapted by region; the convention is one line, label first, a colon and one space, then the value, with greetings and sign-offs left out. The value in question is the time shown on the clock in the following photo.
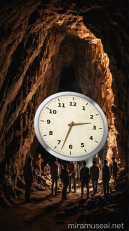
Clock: 2:33
